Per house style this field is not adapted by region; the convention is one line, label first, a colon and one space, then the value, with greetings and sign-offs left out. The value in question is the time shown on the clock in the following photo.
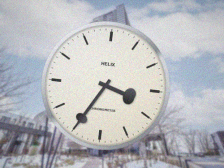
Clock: 3:35
